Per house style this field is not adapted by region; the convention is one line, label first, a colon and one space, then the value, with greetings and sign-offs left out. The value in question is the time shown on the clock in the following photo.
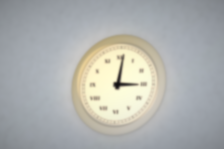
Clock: 3:01
